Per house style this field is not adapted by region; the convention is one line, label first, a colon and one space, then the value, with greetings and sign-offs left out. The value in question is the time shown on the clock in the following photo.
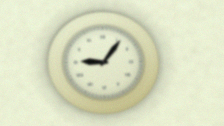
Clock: 9:06
